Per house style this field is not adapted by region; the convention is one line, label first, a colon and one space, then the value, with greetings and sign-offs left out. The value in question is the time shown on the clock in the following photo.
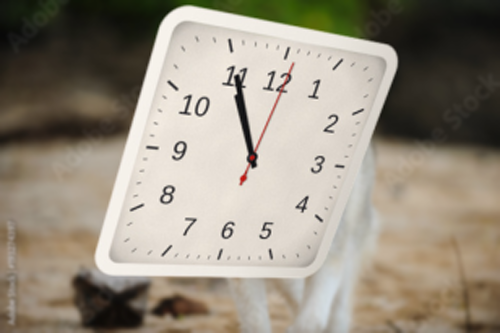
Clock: 10:55:01
